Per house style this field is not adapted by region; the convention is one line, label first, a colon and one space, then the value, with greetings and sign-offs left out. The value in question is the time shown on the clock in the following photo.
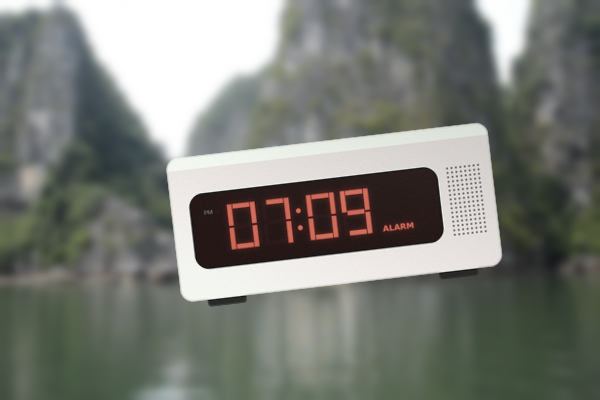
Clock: 7:09
